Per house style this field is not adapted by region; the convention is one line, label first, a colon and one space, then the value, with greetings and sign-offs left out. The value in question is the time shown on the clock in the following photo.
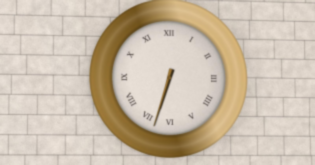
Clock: 6:33
